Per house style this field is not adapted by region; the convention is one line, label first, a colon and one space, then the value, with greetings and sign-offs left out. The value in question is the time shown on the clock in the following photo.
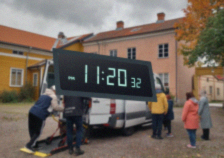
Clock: 11:20:32
